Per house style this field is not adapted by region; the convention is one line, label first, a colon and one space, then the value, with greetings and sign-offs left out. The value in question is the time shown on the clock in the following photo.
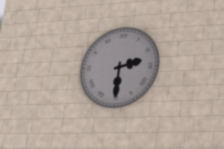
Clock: 2:30
